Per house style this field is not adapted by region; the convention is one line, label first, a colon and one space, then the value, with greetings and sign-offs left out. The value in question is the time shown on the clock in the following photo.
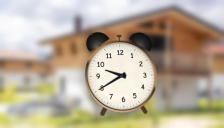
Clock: 9:40
